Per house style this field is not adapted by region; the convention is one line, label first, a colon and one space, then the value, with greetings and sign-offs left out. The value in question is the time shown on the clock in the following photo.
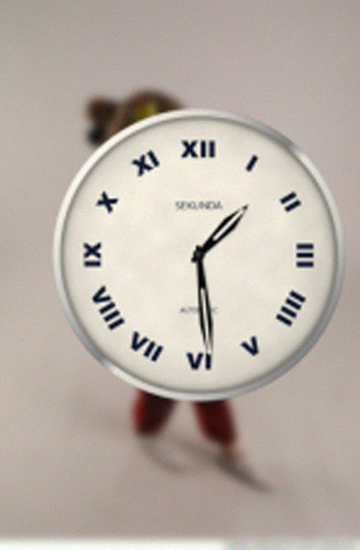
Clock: 1:29
